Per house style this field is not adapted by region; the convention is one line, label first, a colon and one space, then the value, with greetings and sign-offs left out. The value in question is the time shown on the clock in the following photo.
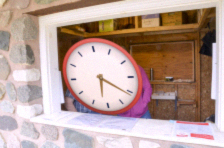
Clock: 6:21
